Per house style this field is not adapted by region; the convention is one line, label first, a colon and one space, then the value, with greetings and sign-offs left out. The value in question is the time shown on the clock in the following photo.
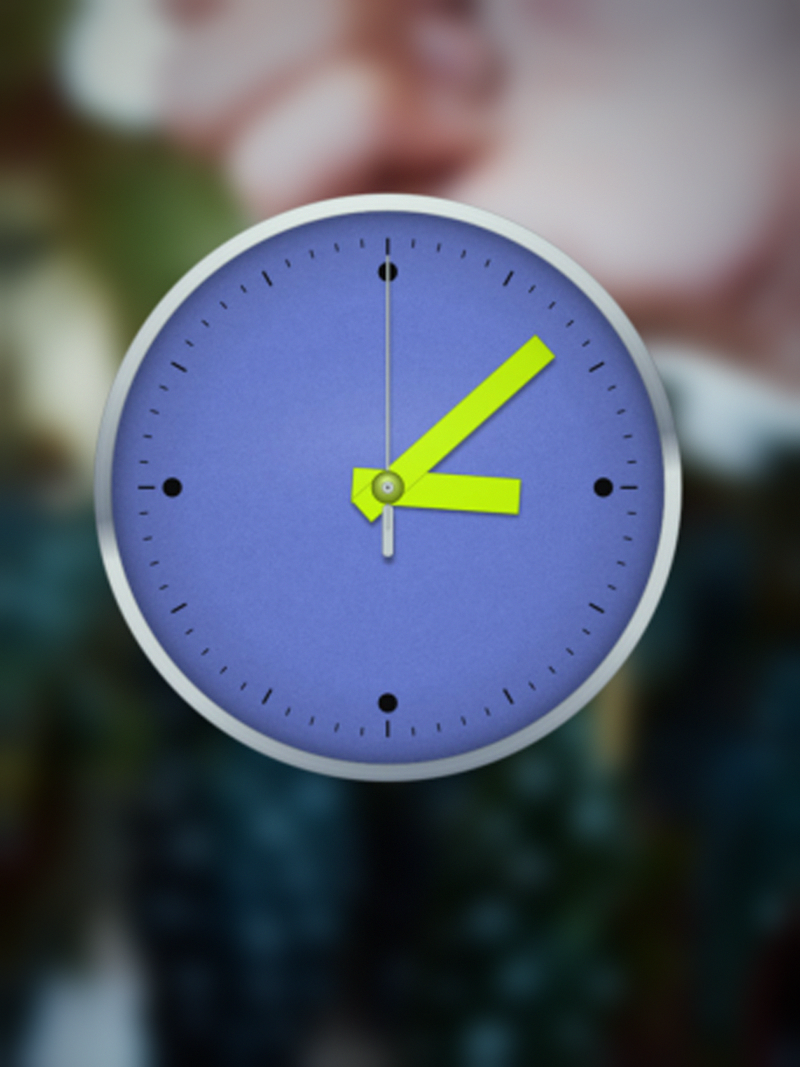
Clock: 3:08:00
